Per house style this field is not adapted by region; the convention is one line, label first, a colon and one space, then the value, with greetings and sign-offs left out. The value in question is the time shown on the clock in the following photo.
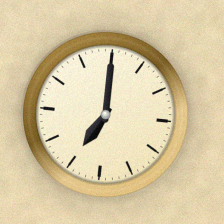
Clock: 7:00
